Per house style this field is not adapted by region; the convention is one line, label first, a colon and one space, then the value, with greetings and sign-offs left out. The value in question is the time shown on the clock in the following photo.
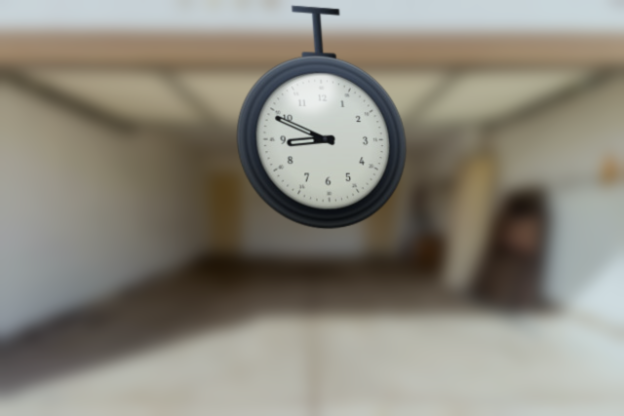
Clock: 8:49
